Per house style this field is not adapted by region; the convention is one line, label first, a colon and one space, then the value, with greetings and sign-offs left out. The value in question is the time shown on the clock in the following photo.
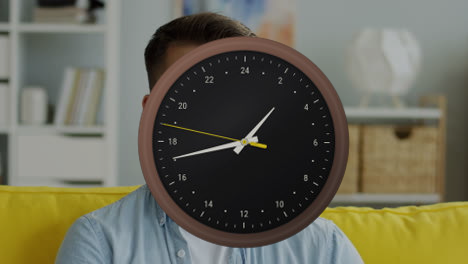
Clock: 2:42:47
